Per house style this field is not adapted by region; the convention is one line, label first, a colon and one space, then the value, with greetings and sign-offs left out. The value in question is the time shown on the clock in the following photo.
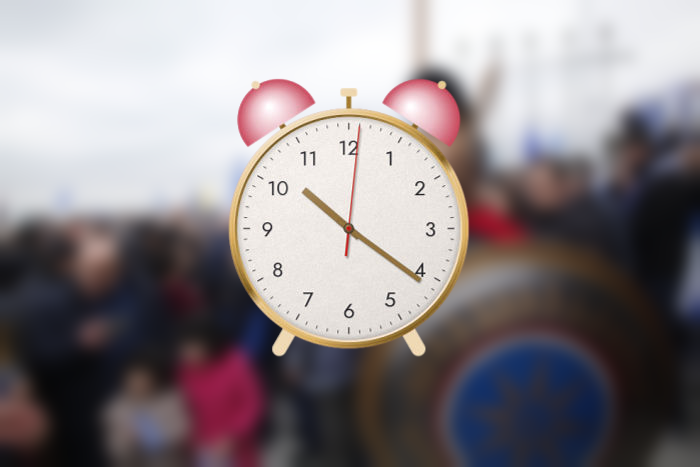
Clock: 10:21:01
